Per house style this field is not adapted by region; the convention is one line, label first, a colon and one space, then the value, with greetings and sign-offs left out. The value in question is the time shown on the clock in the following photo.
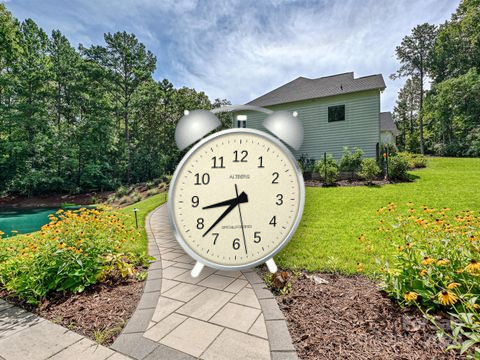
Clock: 8:37:28
